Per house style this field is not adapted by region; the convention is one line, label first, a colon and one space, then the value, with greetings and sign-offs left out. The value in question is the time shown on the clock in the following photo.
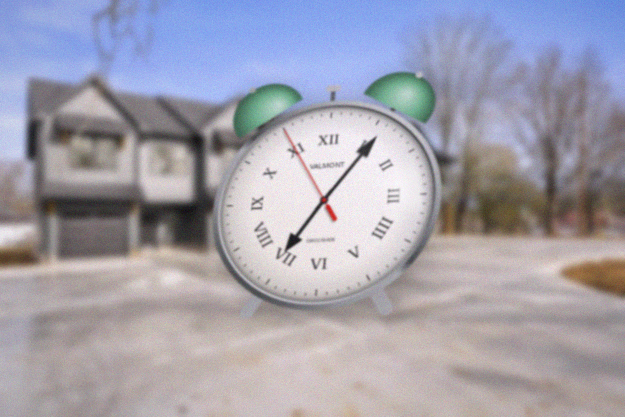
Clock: 7:05:55
